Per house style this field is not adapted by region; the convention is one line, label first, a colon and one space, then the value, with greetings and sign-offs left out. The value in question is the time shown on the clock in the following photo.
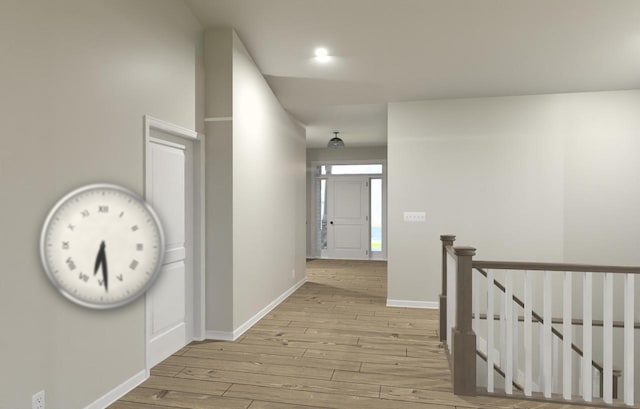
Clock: 6:29
